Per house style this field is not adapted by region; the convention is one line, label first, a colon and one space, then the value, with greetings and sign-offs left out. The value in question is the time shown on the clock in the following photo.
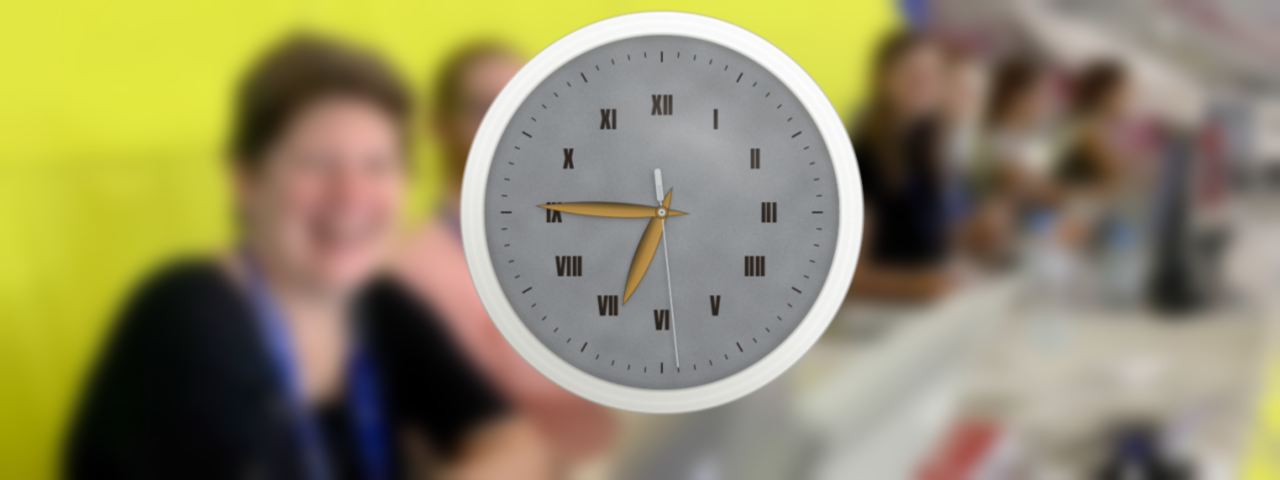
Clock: 6:45:29
